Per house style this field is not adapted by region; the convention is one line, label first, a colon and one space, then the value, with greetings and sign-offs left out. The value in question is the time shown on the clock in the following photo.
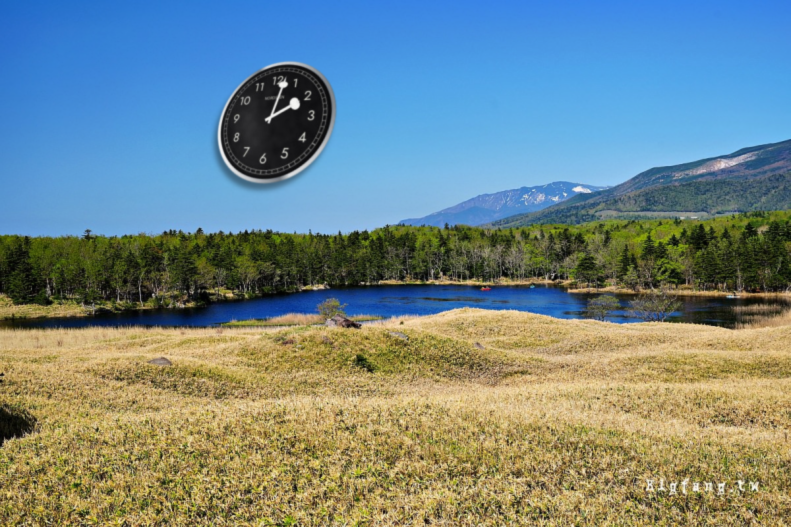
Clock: 2:02
